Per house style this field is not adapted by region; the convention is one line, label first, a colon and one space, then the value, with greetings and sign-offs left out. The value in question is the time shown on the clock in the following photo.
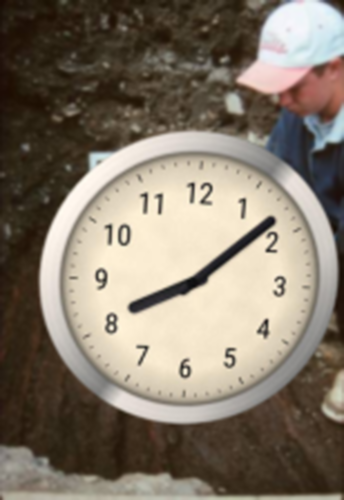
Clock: 8:08
